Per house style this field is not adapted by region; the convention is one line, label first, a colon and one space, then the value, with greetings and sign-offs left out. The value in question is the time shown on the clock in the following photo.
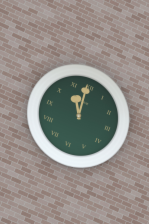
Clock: 10:59
